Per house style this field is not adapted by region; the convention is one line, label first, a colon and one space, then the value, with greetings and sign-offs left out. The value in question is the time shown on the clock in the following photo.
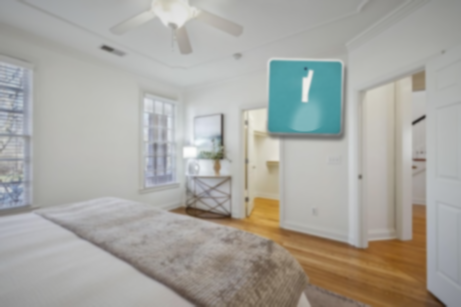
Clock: 12:02
